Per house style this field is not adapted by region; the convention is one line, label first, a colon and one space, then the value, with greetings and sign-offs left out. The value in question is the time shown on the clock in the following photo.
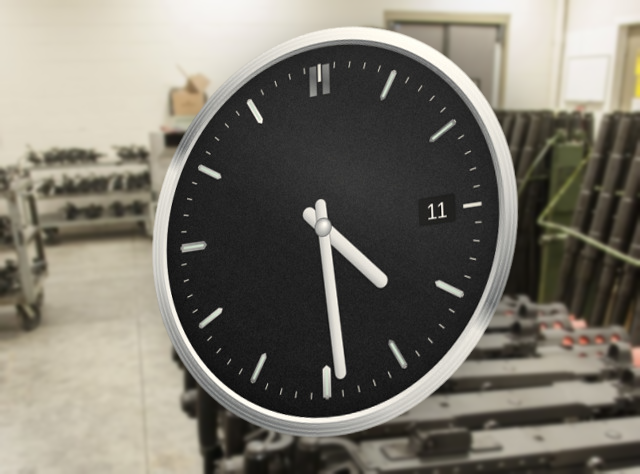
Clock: 4:29
